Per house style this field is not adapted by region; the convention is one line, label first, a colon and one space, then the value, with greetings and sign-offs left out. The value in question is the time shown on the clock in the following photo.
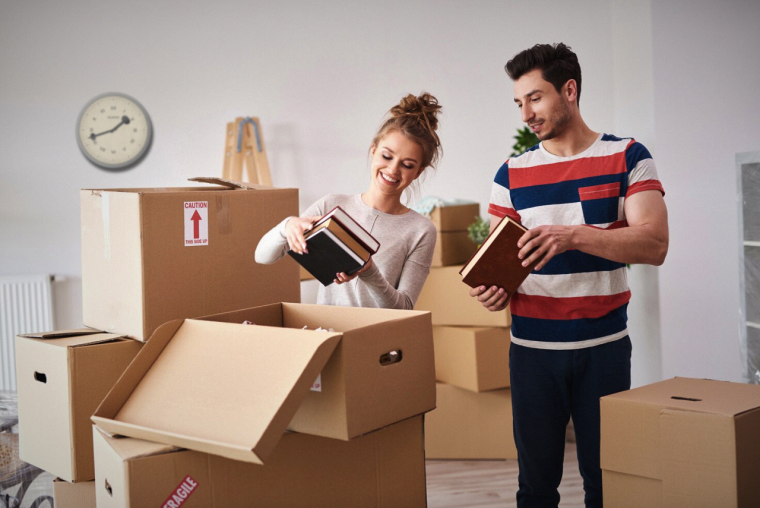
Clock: 1:42
